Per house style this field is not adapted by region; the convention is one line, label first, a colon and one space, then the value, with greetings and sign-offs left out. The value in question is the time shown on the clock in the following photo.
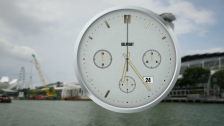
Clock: 6:24
